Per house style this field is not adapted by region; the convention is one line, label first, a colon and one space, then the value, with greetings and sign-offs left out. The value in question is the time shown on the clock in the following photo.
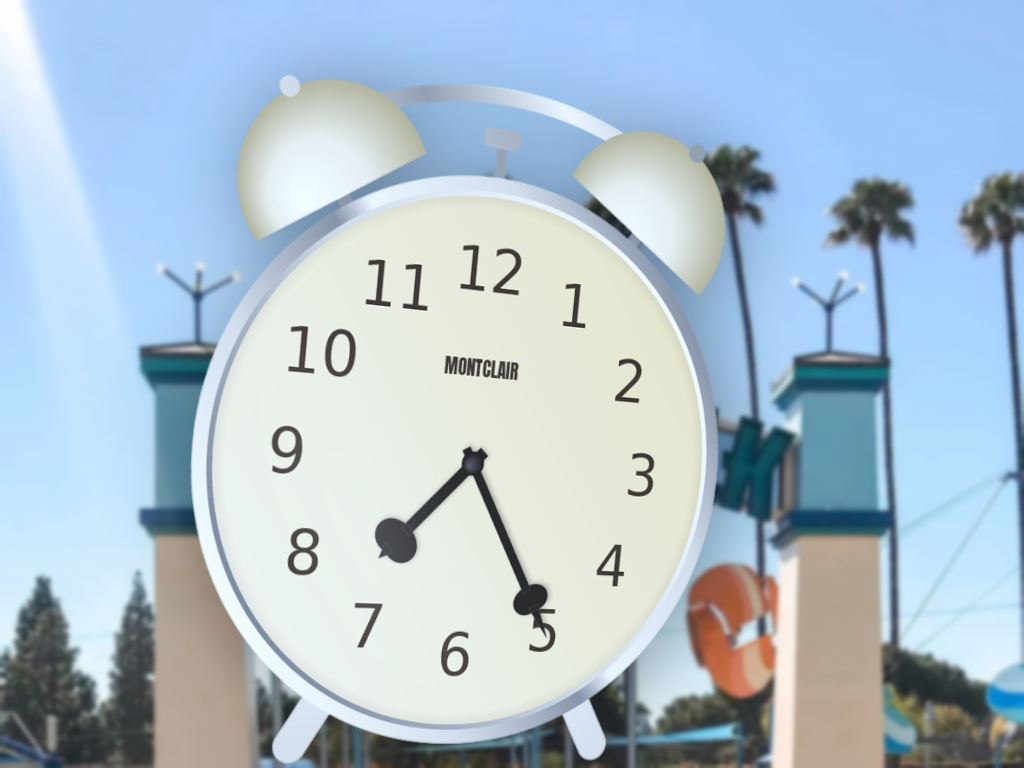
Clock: 7:25
